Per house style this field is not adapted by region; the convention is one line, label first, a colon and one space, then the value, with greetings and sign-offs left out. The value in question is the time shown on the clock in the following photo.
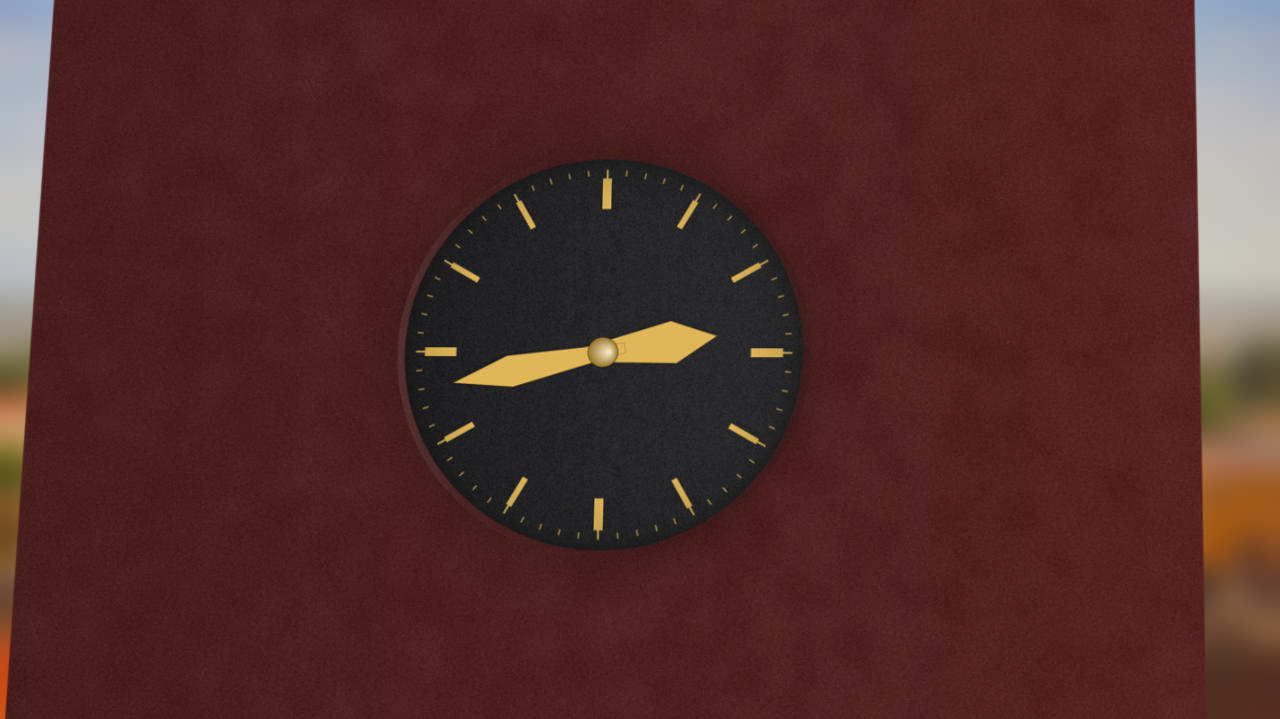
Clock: 2:43
